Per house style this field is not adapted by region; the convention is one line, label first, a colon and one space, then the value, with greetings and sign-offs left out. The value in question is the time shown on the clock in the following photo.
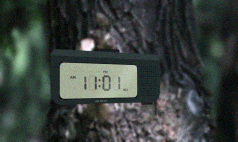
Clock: 11:01
